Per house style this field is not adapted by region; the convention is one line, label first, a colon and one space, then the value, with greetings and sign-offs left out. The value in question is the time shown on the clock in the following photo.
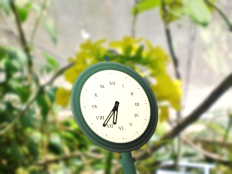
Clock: 6:37
